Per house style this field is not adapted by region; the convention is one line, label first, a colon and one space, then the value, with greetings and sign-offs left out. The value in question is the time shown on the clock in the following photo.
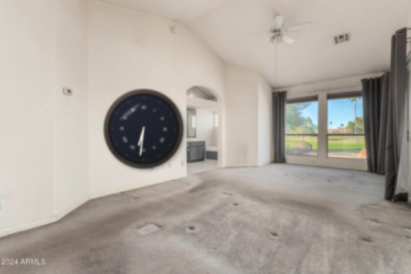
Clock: 6:31
